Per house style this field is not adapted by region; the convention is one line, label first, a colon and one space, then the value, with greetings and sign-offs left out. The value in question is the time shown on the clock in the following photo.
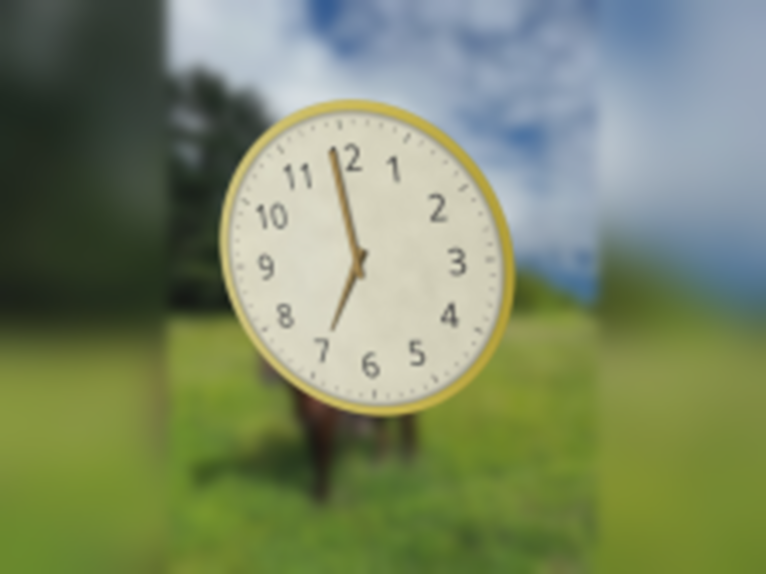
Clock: 6:59
